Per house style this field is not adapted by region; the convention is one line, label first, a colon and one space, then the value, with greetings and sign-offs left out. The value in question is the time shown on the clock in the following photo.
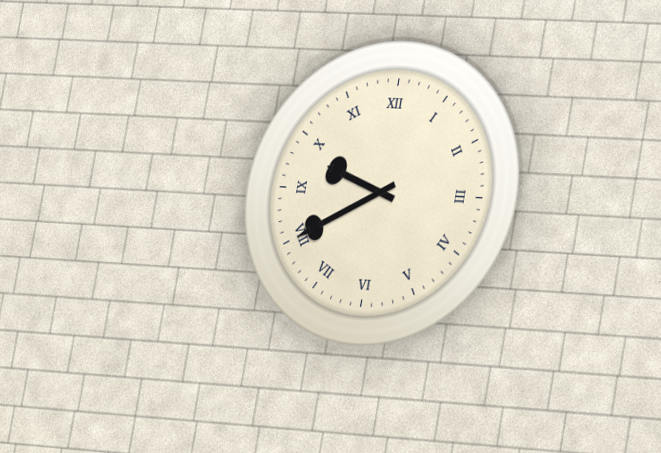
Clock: 9:40
